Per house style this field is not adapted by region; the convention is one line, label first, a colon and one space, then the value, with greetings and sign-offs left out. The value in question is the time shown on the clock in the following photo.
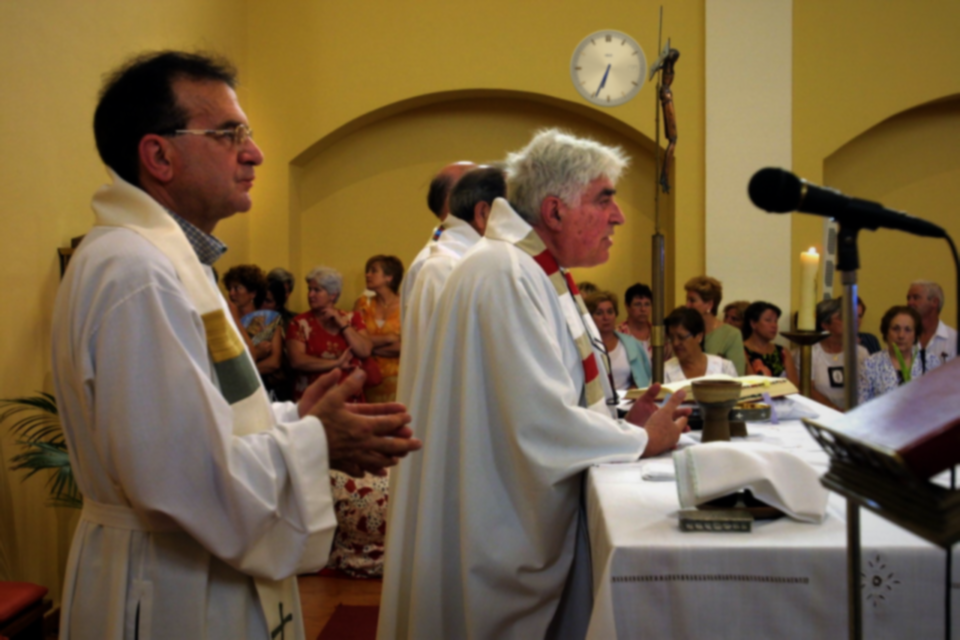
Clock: 6:34
